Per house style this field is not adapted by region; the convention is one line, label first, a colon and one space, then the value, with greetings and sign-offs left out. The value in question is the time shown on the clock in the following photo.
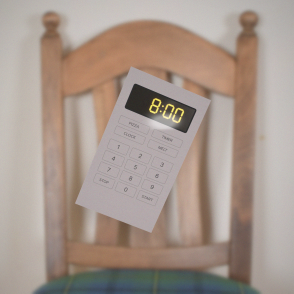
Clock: 8:00
